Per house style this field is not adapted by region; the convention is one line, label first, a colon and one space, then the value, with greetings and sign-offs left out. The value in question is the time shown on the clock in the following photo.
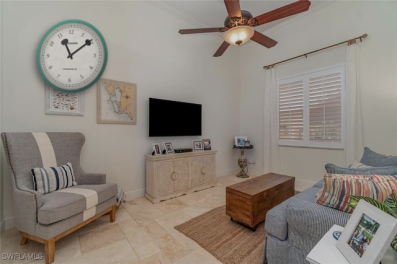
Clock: 11:09
